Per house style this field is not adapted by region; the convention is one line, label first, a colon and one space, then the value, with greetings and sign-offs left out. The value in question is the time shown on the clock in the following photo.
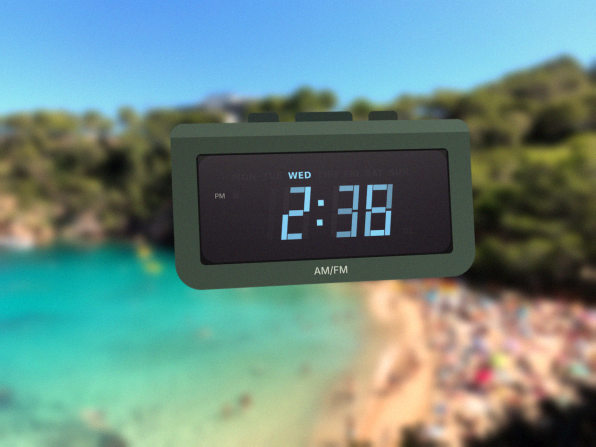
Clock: 2:38
